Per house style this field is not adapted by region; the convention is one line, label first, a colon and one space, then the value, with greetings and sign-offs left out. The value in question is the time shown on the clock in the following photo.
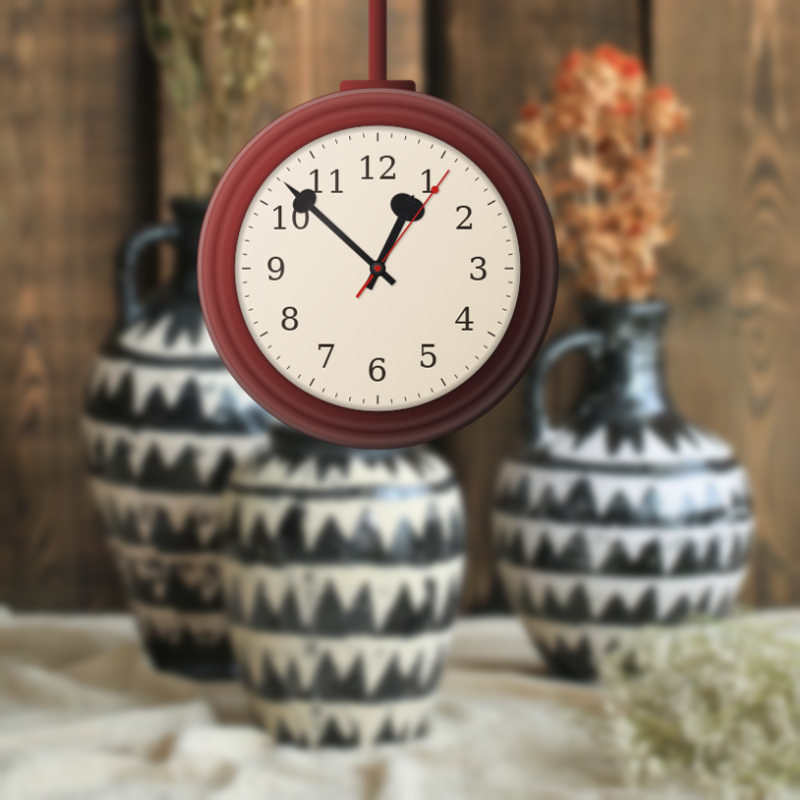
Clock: 12:52:06
